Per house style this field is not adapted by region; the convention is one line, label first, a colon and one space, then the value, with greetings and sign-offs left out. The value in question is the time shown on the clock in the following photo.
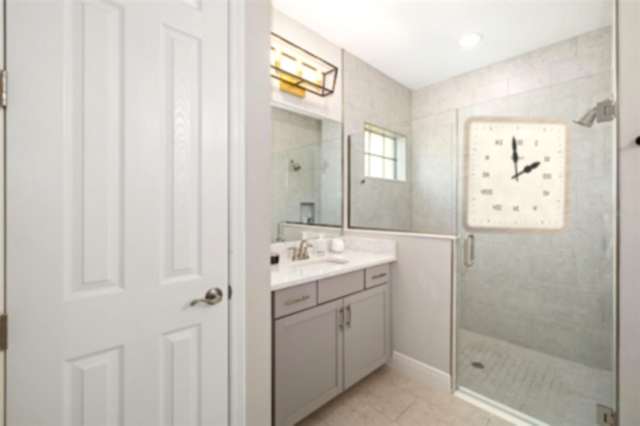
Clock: 1:59
